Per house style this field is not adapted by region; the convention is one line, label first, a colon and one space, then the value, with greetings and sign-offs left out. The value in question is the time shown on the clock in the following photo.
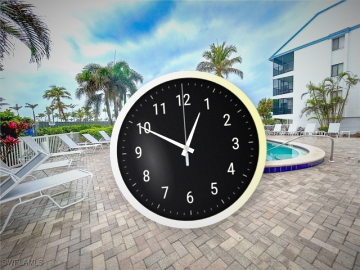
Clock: 12:50:00
